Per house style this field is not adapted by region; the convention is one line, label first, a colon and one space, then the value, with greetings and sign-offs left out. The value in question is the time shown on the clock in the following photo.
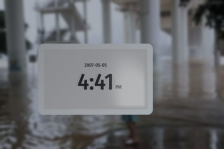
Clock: 4:41
